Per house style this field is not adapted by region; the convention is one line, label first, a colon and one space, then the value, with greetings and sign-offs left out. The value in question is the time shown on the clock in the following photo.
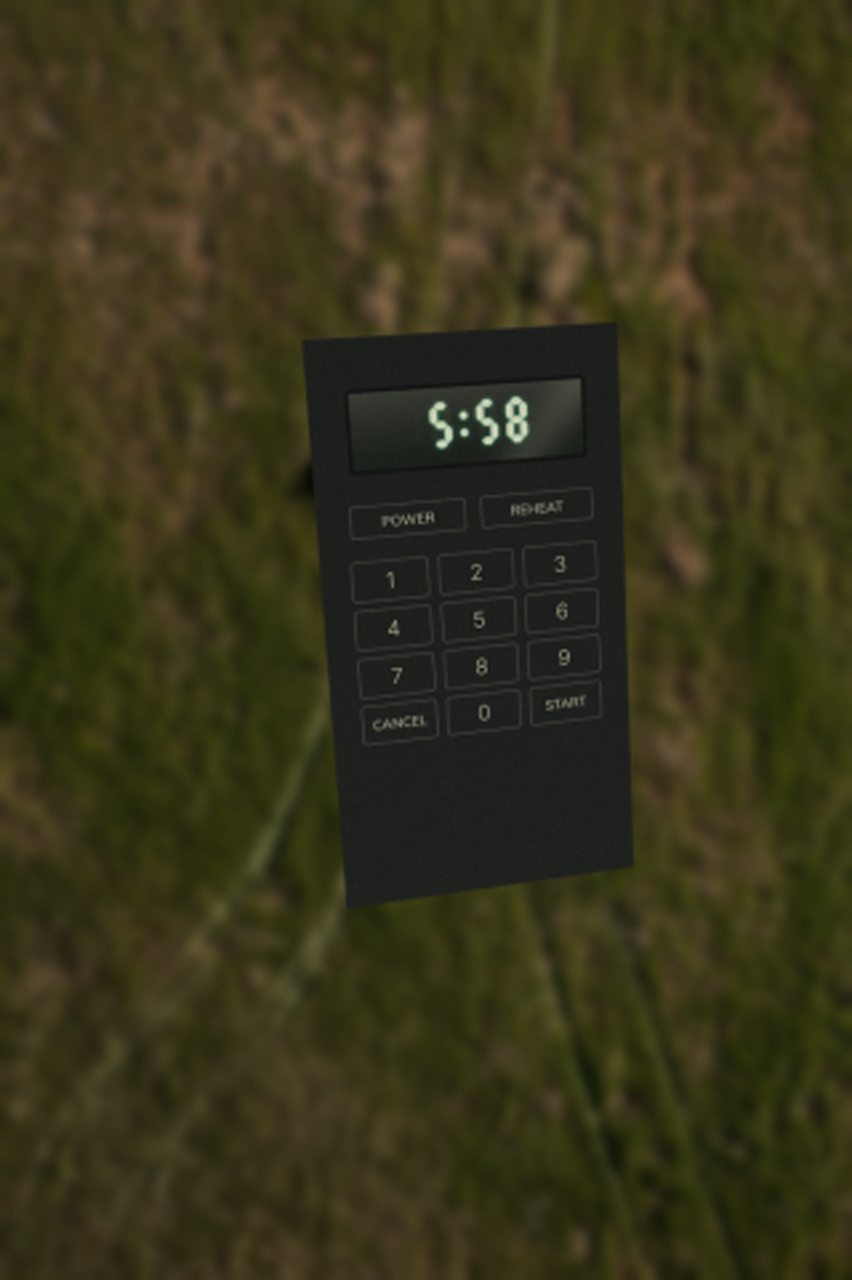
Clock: 5:58
